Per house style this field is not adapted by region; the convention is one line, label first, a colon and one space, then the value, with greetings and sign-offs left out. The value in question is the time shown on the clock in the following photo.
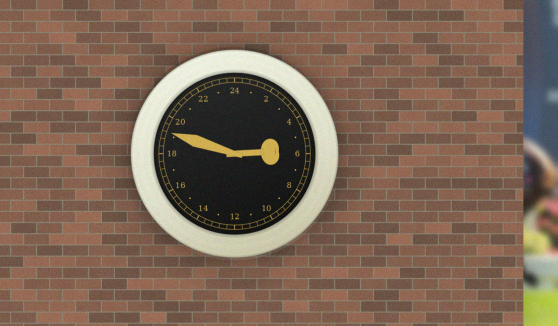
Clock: 5:48
